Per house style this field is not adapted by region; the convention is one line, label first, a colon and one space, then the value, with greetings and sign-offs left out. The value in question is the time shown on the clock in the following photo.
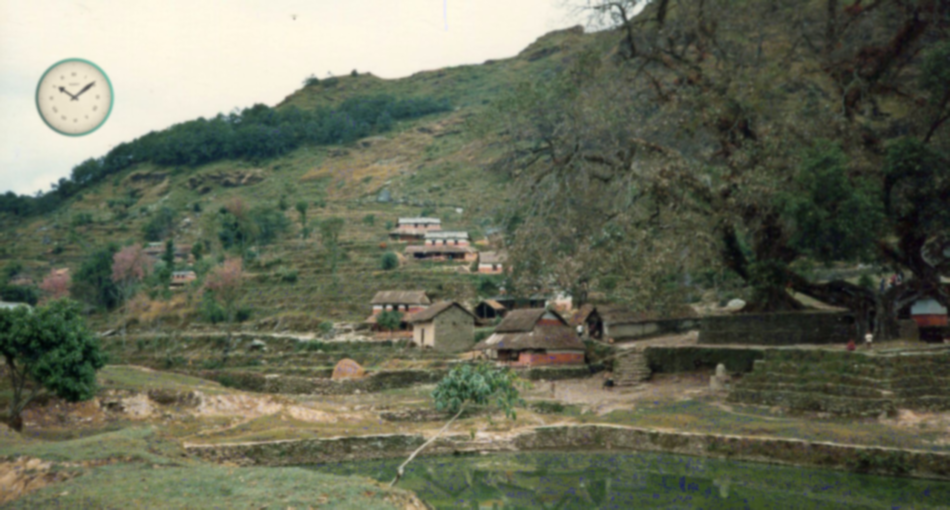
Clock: 10:09
